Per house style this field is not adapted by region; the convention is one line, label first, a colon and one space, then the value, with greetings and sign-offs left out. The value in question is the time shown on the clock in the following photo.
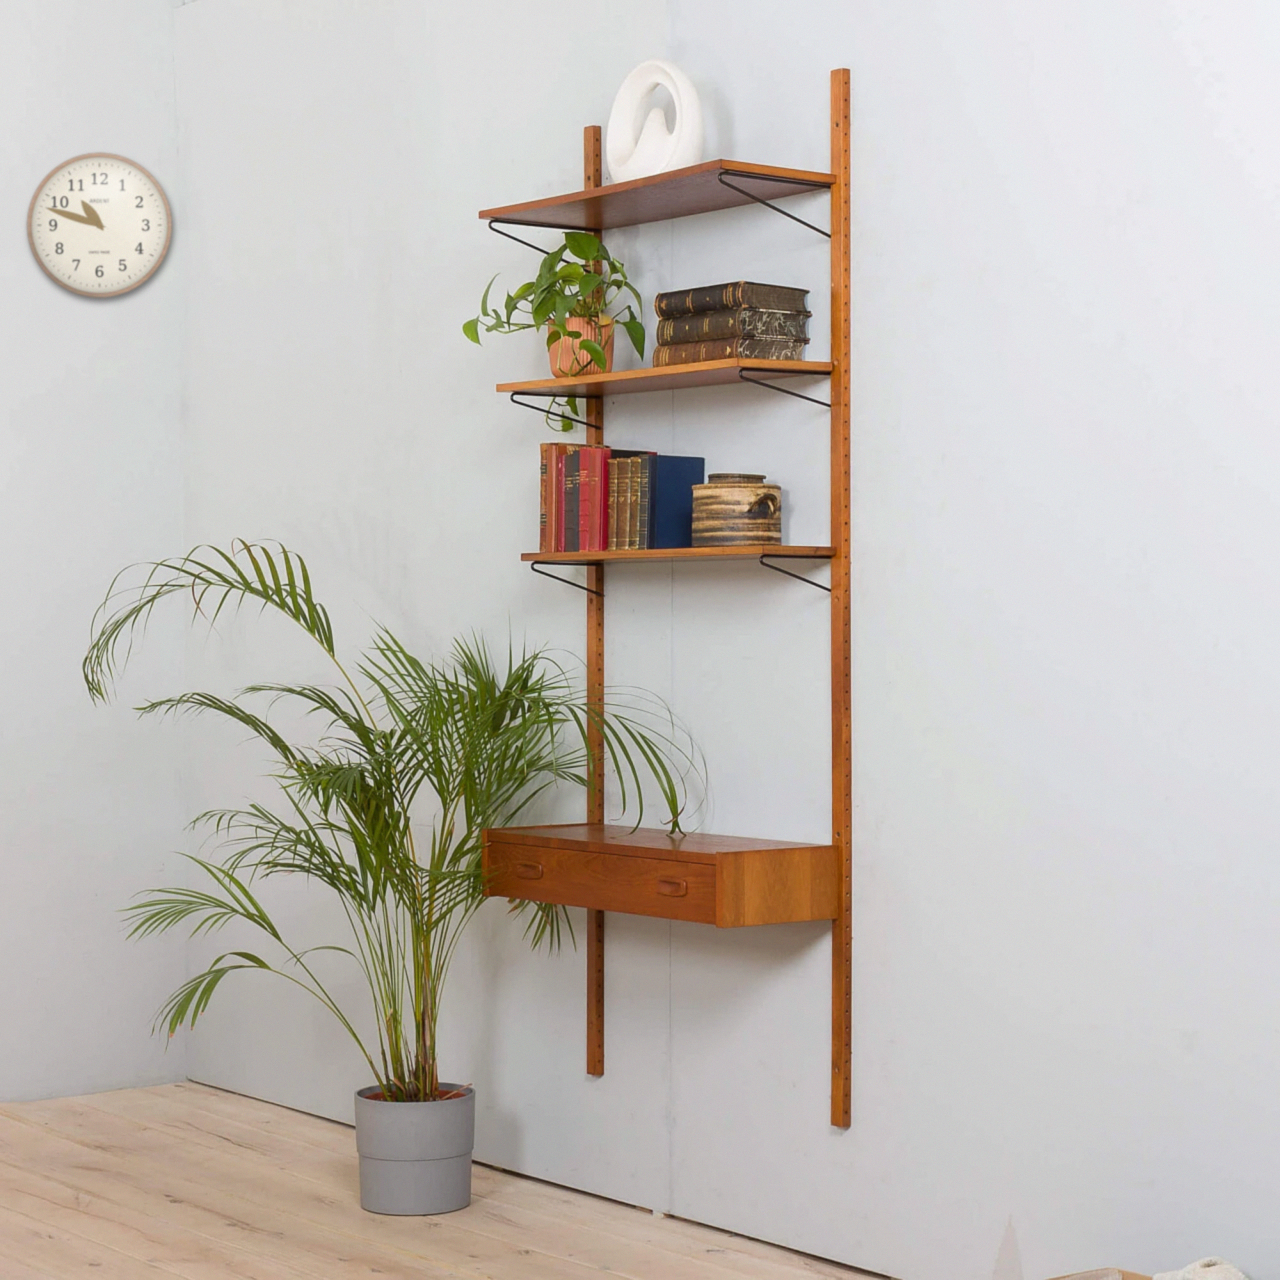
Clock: 10:48
